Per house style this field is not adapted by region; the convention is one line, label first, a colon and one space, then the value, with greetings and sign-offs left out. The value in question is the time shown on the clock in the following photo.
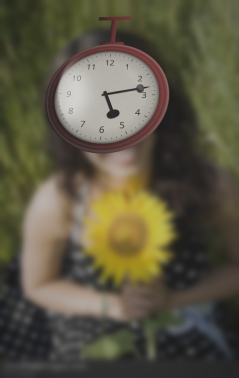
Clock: 5:13
